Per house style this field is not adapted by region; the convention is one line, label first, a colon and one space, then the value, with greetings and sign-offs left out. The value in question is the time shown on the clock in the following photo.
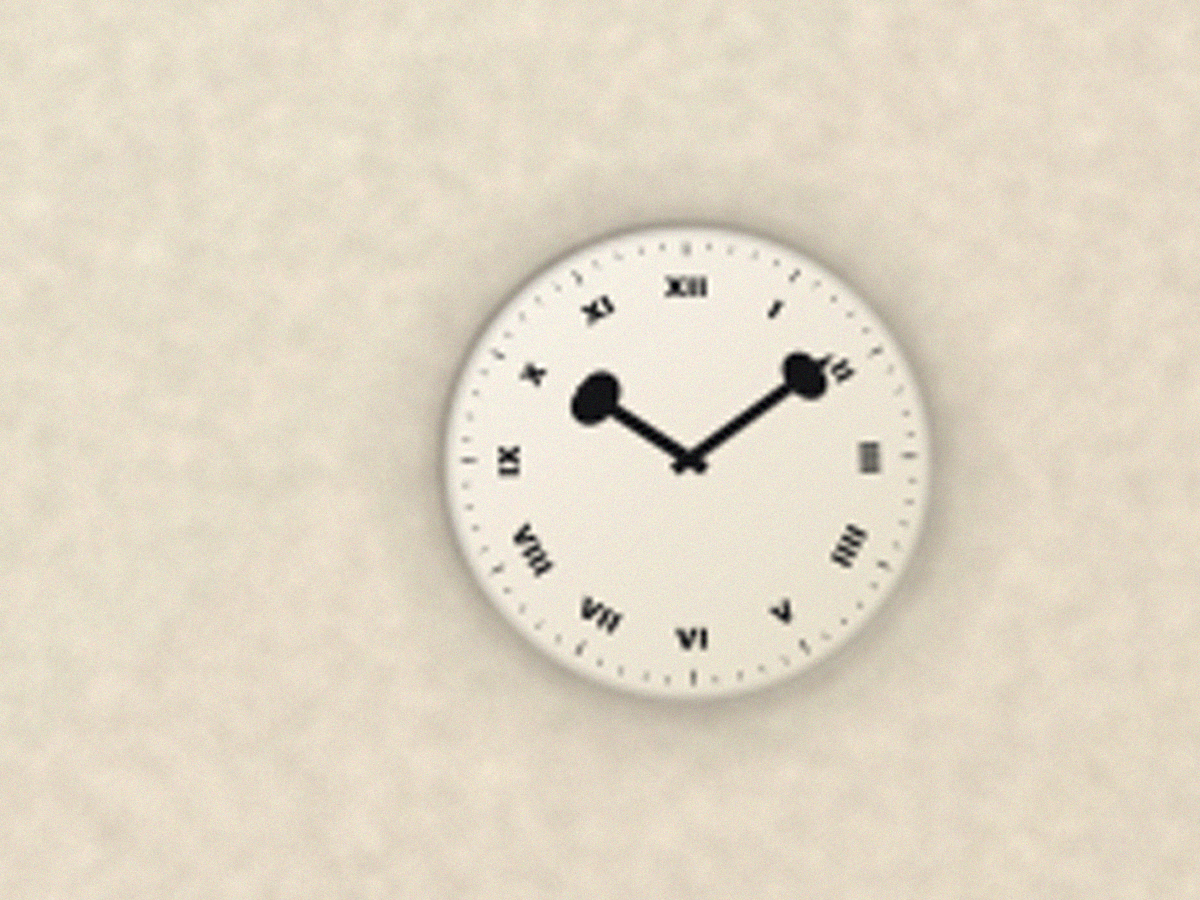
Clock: 10:09
